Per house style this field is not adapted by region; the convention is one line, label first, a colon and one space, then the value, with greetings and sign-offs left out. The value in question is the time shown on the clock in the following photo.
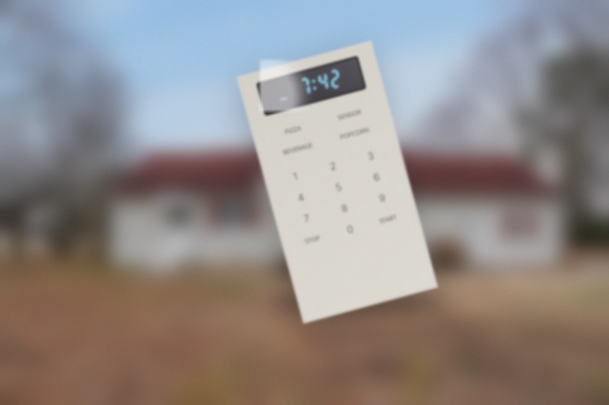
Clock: 7:42
